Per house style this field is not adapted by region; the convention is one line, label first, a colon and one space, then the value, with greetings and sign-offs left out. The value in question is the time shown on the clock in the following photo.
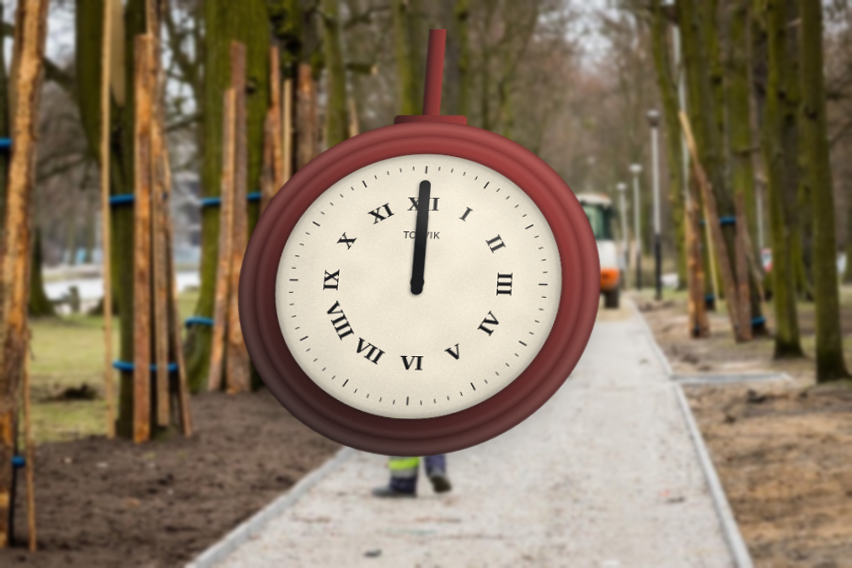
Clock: 12:00
